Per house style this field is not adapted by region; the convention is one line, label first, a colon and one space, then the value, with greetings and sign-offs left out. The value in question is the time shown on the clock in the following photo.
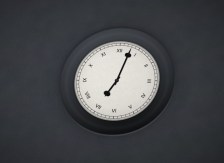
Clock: 7:03
